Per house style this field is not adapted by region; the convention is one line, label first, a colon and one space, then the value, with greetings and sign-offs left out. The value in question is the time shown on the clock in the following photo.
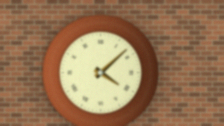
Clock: 4:08
